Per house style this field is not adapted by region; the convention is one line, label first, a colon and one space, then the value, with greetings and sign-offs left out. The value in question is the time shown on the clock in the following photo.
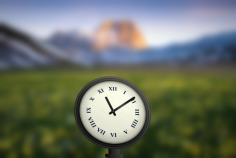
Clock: 11:09
